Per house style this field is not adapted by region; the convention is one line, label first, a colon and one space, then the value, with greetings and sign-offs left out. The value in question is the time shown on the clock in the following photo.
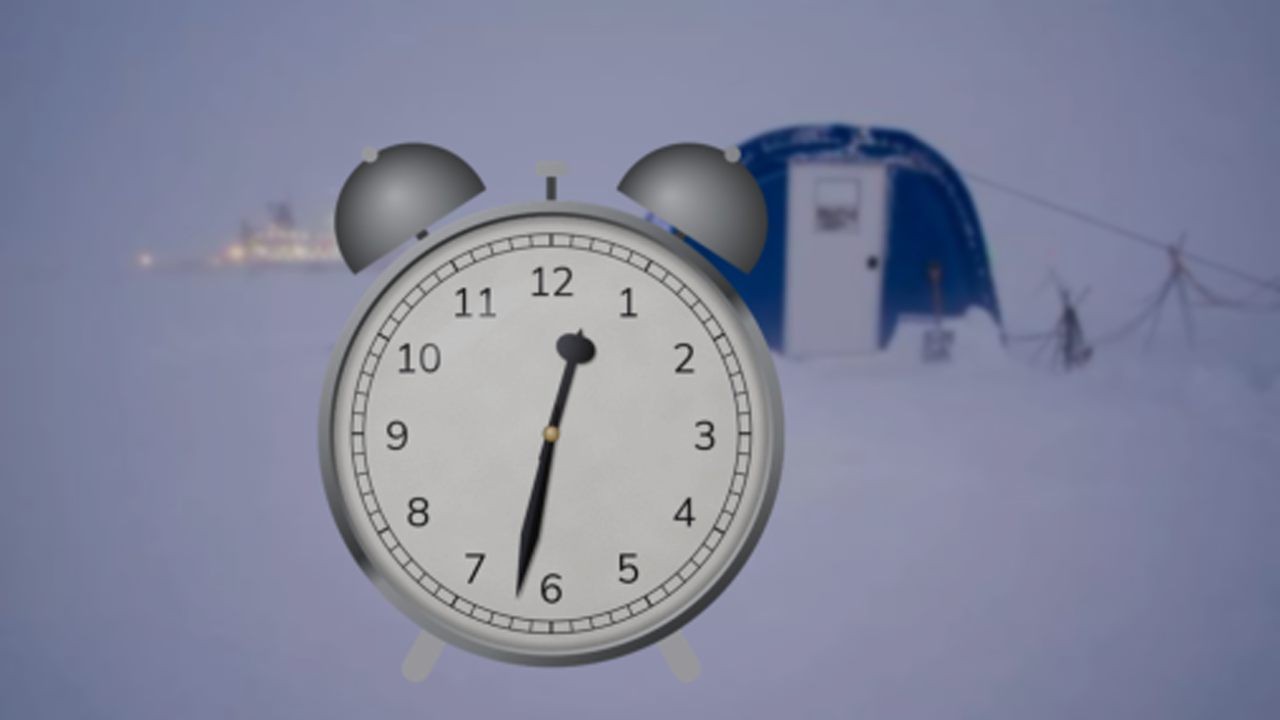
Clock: 12:32
